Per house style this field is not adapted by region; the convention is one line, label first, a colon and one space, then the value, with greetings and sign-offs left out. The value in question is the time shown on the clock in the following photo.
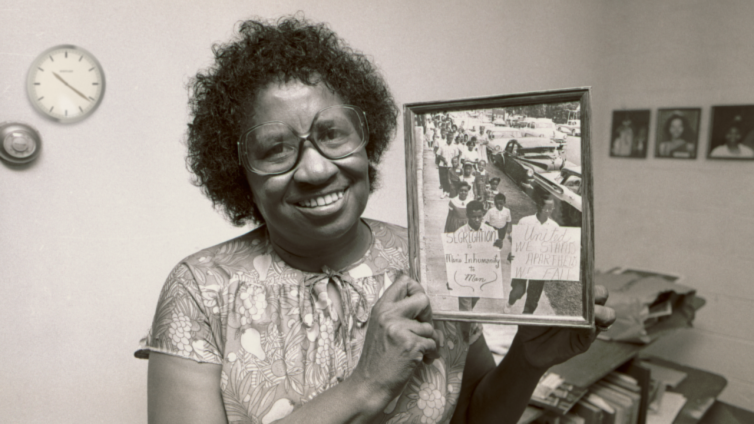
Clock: 10:21
